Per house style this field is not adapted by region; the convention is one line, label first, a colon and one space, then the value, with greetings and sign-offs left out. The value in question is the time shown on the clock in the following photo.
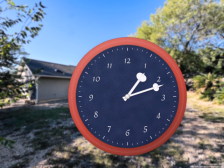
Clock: 1:12
